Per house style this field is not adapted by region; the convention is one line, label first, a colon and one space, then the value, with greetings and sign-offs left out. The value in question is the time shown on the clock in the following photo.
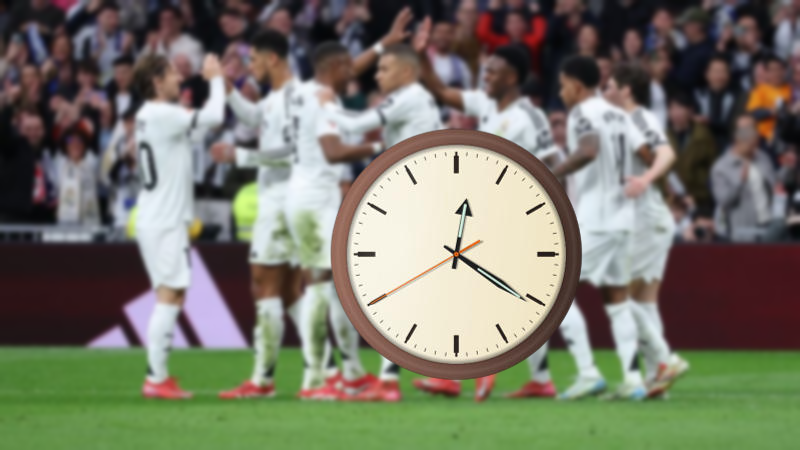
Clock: 12:20:40
